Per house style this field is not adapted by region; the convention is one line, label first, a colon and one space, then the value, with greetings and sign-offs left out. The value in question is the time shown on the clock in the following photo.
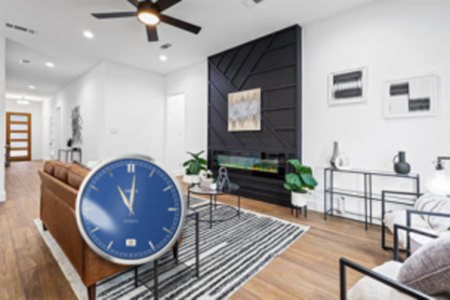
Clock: 11:01
